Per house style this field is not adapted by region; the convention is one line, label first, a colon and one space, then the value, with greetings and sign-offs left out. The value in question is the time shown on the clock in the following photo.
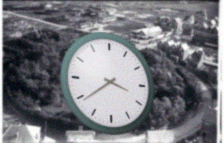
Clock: 3:39
